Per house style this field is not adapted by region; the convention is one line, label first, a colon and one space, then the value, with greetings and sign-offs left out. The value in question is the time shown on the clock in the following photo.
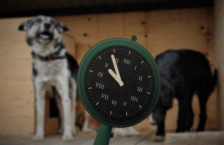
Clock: 9:54
